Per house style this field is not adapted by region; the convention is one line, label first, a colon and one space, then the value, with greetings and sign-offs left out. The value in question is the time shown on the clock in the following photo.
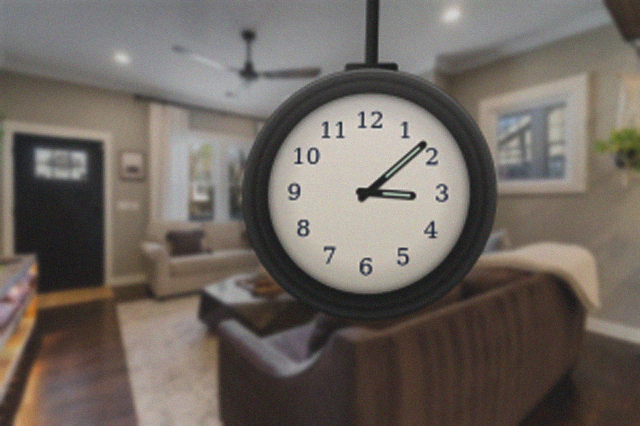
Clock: 3:08
